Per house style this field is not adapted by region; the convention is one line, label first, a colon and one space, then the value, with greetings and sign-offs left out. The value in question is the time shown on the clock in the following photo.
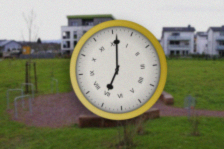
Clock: 7:01
